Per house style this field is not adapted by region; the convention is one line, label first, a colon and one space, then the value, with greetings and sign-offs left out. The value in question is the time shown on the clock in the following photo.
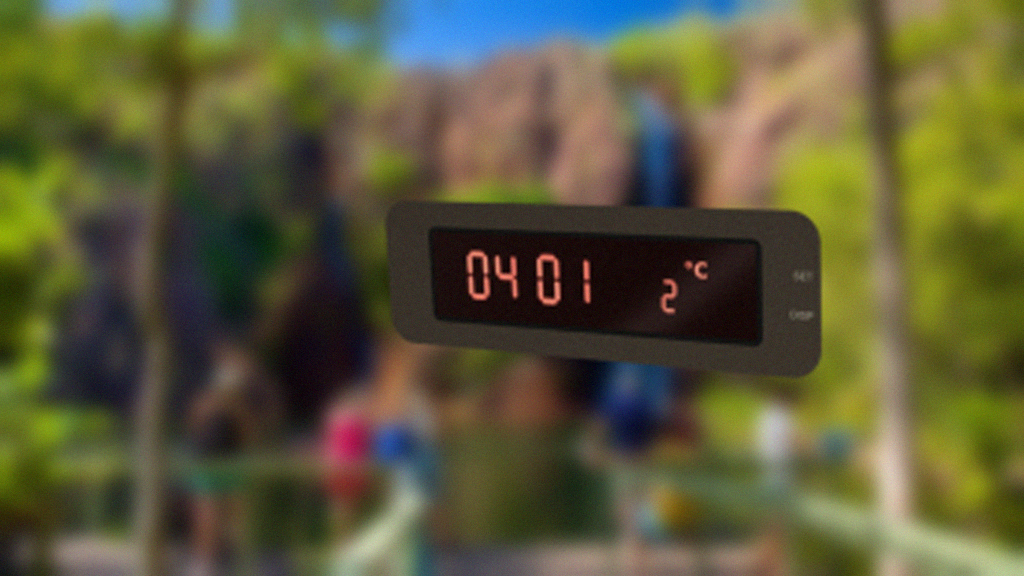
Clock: 4:01
